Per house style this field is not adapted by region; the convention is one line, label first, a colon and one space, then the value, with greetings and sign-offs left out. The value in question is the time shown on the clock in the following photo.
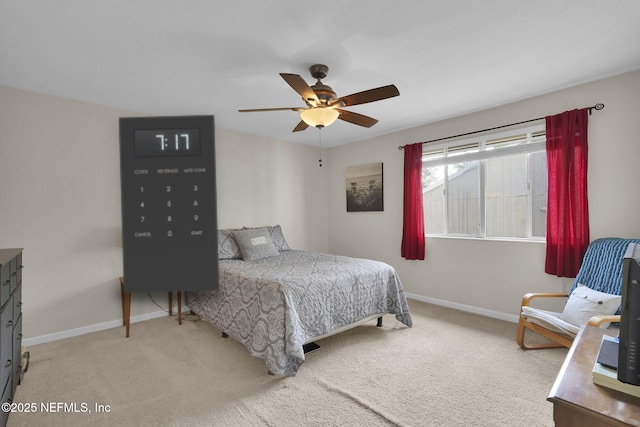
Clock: 7:17
